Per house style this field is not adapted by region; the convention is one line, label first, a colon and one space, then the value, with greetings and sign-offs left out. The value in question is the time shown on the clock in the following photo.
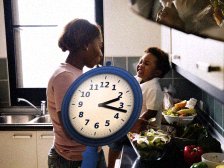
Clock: 2:17
